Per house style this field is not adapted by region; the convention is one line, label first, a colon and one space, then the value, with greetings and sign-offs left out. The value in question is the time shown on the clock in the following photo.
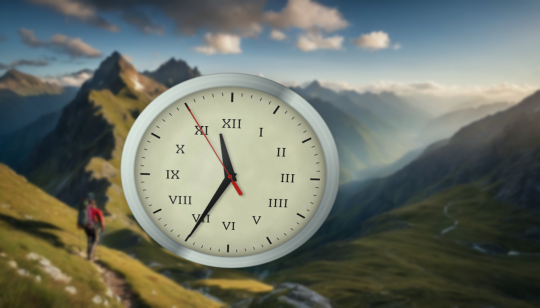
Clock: 11:34:55
